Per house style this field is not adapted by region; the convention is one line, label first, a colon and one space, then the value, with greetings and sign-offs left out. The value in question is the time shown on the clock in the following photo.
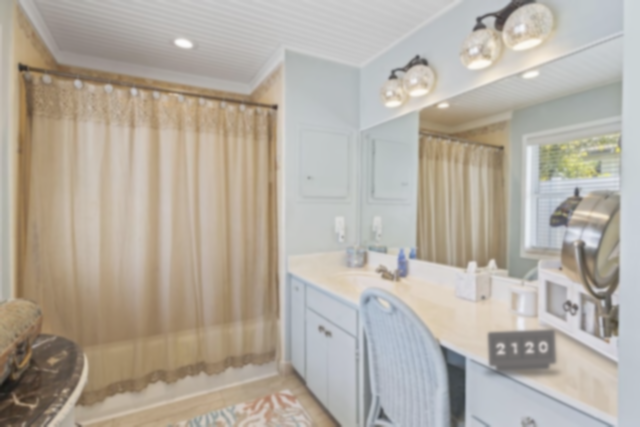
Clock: 21:20
